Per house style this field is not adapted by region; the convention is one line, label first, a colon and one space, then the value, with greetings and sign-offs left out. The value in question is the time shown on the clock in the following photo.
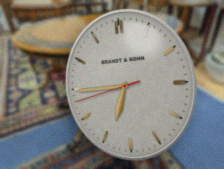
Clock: 6:44:43
